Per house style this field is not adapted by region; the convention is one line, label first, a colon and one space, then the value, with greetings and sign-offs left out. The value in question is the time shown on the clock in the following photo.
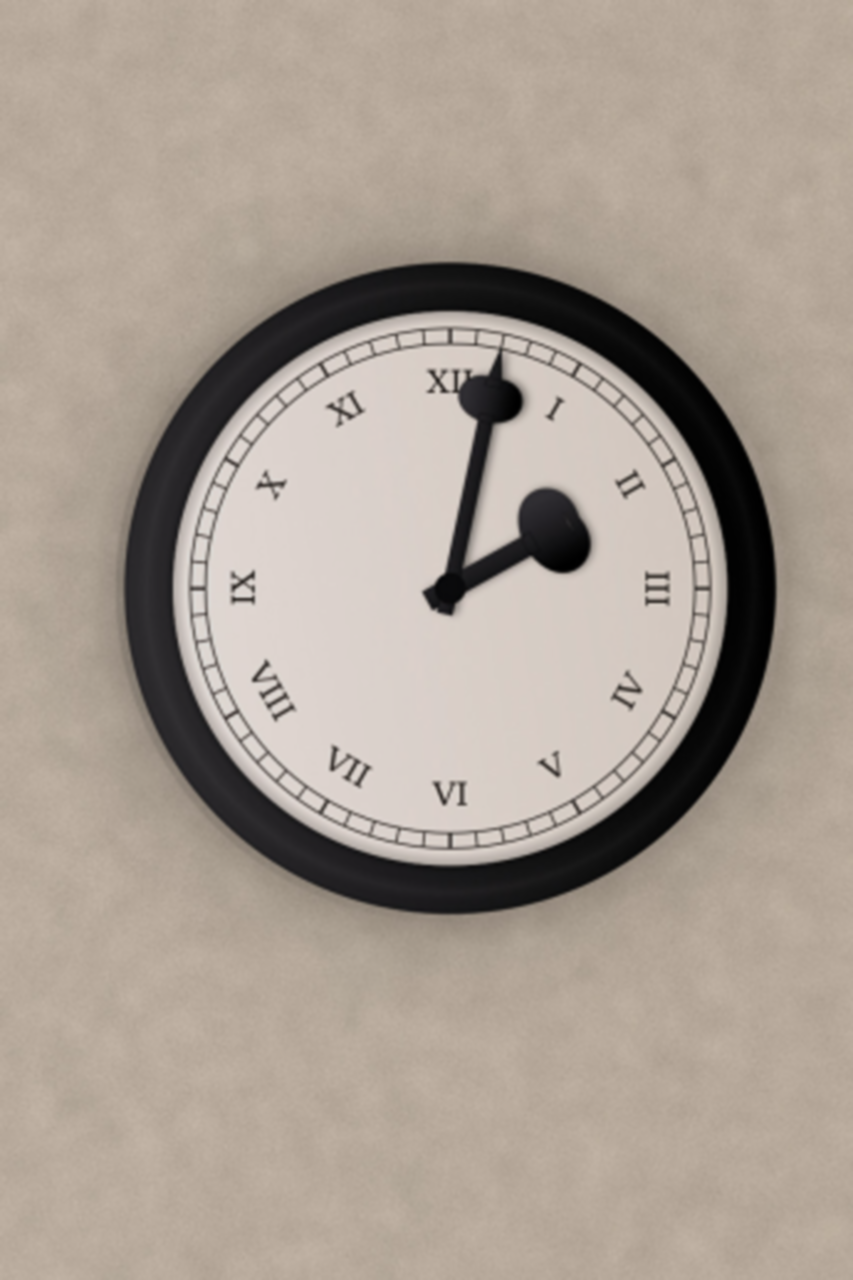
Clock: 2:02
